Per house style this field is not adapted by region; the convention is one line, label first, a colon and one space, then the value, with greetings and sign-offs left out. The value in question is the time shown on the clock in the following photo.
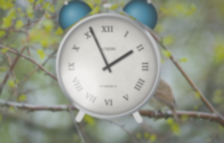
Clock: 1:56
